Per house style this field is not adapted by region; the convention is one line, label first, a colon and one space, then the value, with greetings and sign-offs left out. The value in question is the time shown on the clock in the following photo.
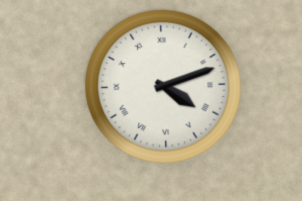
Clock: 4:12
